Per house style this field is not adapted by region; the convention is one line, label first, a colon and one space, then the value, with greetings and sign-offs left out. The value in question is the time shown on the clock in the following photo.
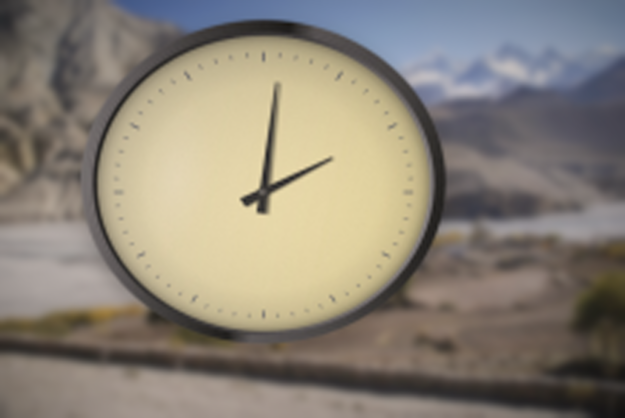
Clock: 2:01
